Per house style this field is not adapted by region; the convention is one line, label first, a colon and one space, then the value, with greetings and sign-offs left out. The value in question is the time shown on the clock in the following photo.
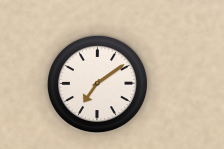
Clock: 7:09
